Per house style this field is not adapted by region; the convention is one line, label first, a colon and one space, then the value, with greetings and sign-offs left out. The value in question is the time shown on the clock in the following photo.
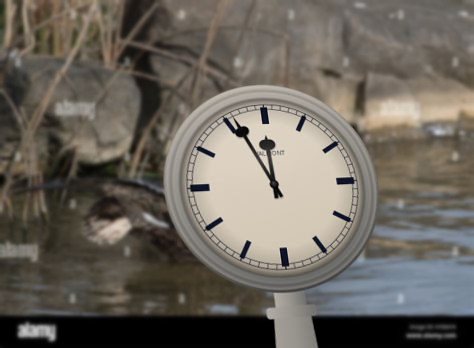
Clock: 11:56
